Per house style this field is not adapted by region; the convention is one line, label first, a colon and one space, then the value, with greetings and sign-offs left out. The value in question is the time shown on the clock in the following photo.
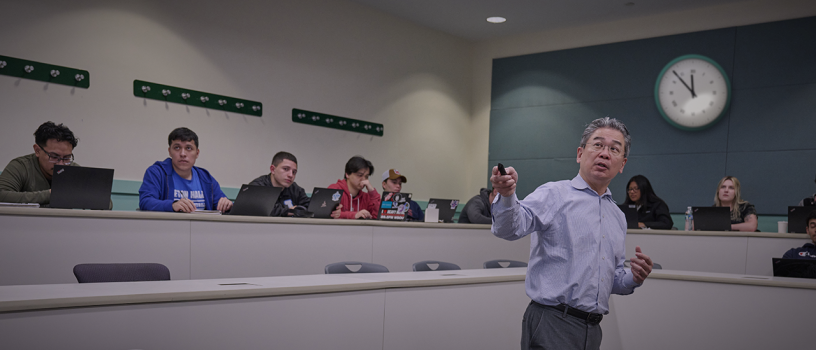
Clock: 11:53
